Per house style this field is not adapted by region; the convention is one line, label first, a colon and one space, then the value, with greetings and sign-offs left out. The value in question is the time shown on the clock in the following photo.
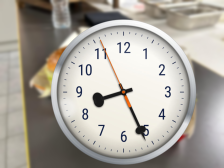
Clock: 8:25:56
